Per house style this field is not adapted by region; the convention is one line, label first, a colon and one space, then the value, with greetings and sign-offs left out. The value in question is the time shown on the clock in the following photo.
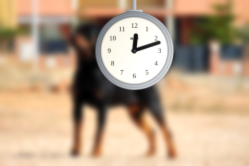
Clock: 12:12
